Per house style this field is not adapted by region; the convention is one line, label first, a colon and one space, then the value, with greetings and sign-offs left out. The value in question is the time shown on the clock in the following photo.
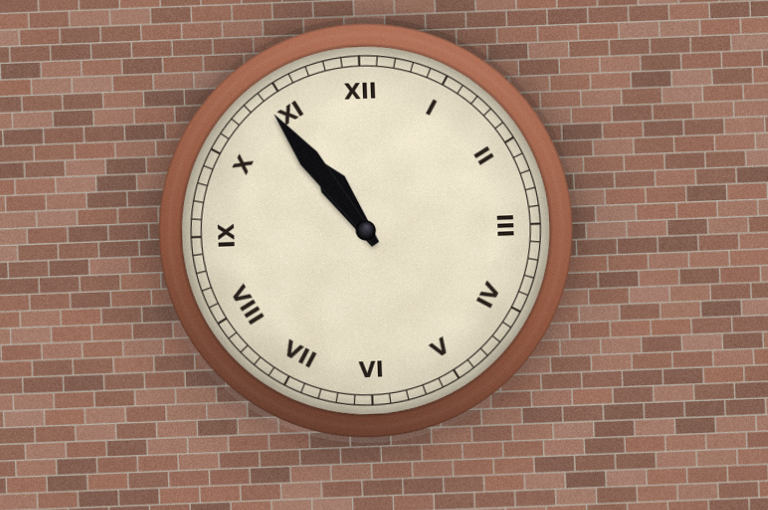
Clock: 10:54
